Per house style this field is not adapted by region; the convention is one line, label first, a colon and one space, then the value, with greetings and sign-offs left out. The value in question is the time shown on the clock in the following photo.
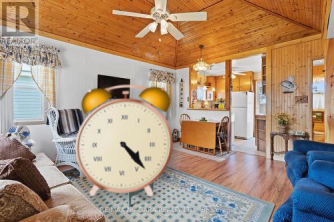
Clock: 4:23
